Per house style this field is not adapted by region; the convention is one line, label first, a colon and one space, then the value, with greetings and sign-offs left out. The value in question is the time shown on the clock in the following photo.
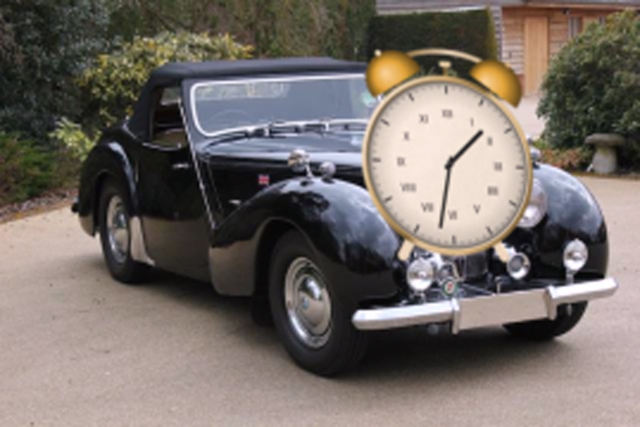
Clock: 1:32
